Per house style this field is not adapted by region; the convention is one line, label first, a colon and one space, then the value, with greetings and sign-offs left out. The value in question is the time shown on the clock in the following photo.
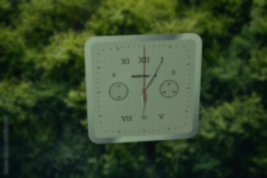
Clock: 6:05
